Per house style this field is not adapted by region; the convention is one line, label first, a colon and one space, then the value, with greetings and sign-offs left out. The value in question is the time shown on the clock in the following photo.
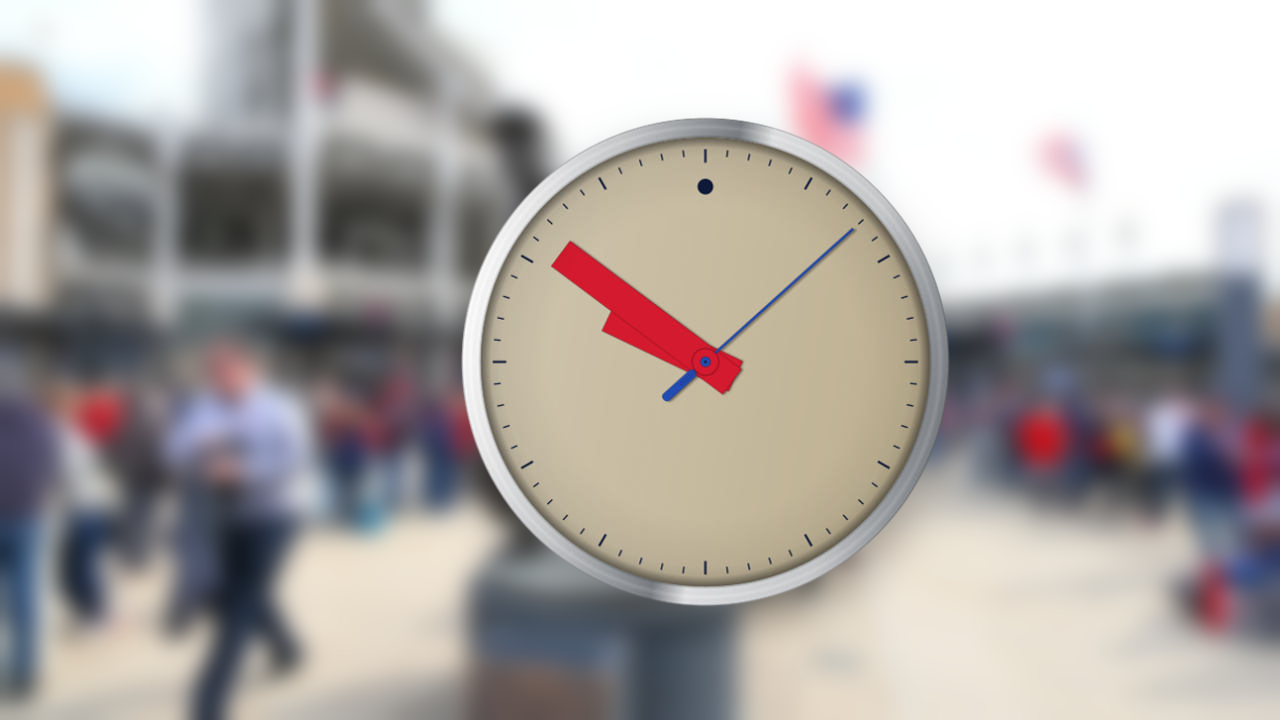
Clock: 9:51:08
